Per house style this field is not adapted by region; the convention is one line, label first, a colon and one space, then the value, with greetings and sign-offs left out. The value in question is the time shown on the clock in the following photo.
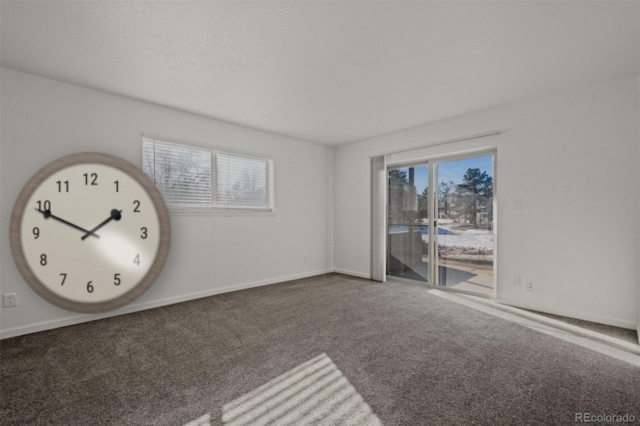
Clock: 1:49
